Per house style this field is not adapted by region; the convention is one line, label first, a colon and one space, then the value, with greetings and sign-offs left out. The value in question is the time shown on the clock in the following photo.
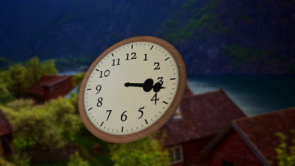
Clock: 3:17
